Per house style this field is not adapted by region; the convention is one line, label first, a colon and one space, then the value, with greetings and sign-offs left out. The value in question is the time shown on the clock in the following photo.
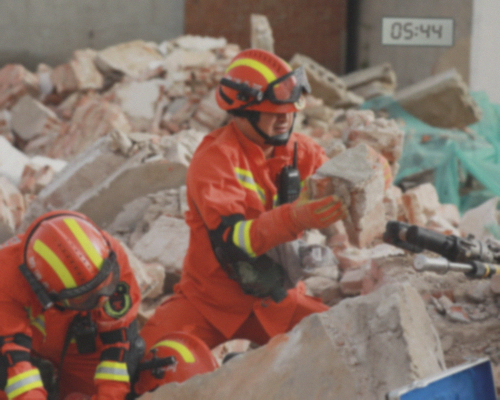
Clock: 5:44
